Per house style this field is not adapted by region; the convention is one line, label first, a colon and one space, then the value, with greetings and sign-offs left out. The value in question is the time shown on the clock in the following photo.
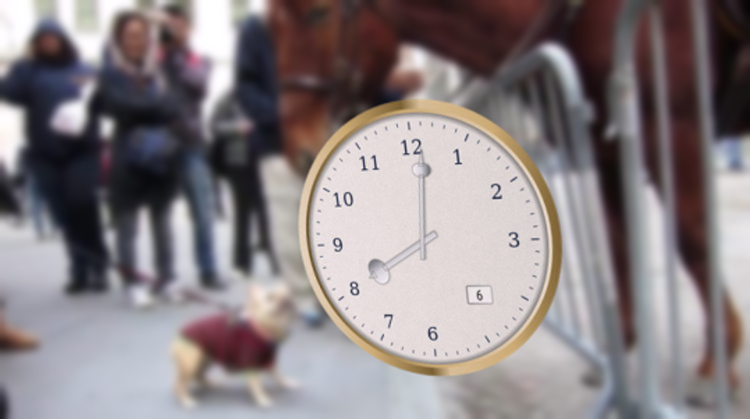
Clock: 8:01
